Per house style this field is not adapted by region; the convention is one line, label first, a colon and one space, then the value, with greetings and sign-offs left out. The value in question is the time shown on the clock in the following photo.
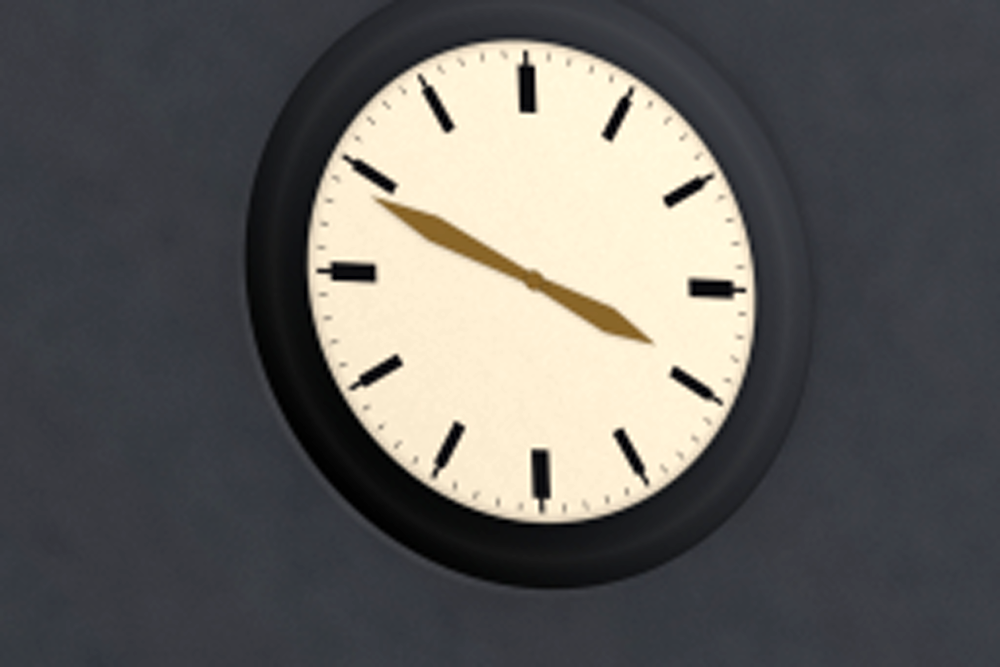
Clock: 3:49
